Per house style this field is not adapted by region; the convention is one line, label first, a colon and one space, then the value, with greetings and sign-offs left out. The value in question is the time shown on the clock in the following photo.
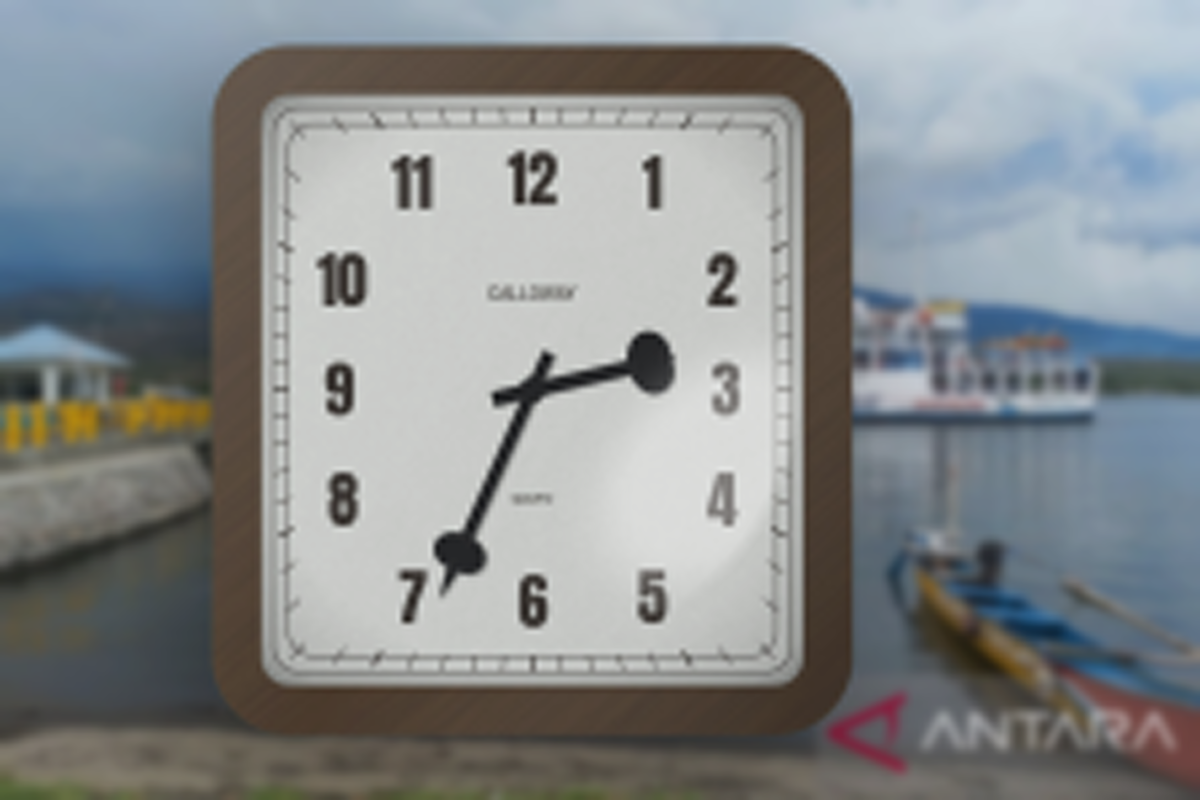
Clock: 2:34
